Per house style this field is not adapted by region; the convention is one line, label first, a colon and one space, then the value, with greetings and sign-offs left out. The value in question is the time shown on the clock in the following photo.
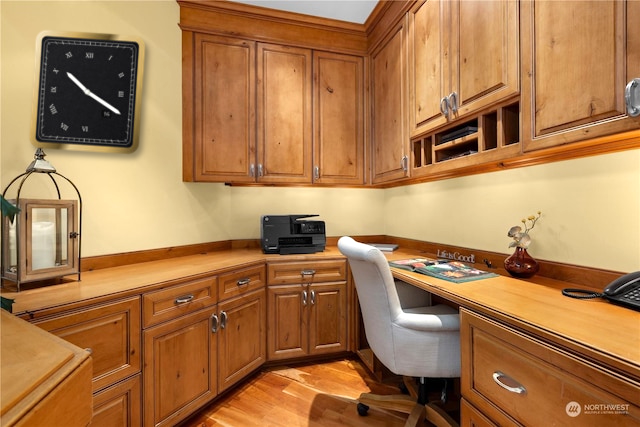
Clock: 10:20
